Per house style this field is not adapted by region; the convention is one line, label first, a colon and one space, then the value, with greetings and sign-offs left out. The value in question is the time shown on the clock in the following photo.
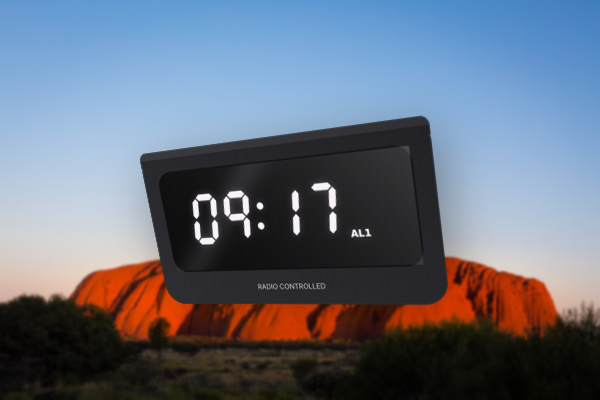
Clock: 9:17
